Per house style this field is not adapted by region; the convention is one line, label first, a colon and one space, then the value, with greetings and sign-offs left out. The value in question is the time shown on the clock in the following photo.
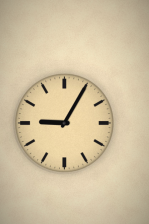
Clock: 9:05
